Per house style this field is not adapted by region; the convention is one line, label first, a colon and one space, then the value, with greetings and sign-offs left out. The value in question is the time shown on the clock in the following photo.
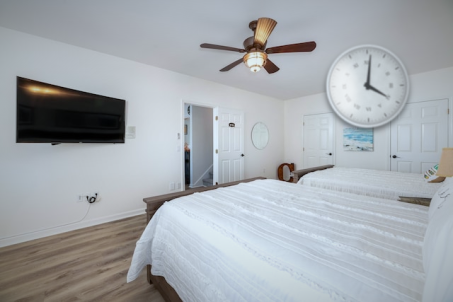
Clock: 4:01
